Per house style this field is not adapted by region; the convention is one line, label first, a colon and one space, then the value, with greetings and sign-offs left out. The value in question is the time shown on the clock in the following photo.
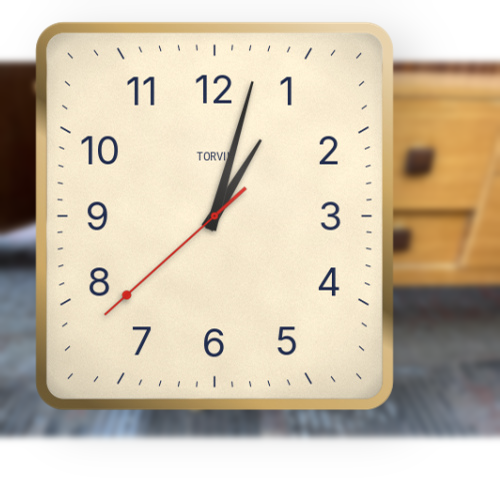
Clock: 1:02:38
